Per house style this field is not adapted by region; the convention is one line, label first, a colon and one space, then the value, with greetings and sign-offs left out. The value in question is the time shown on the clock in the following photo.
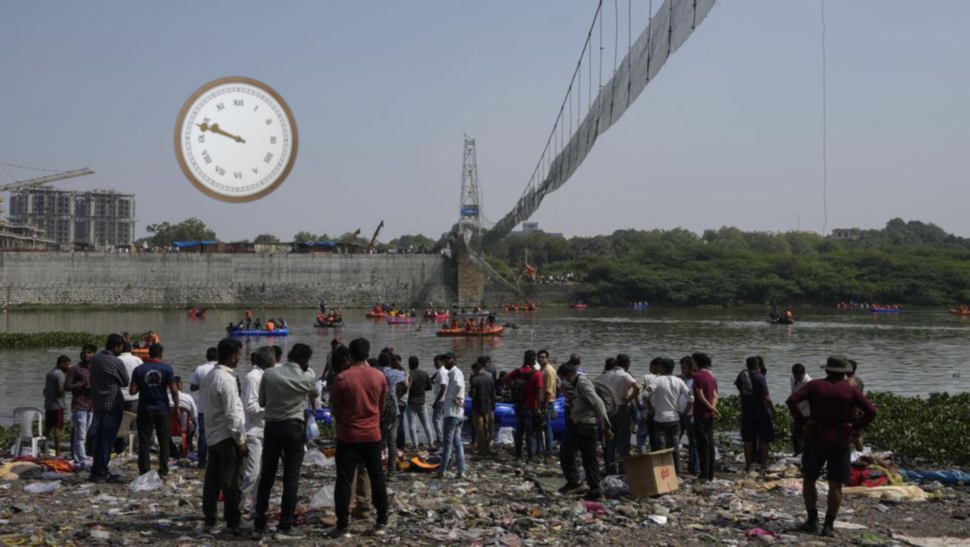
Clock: 9:48
